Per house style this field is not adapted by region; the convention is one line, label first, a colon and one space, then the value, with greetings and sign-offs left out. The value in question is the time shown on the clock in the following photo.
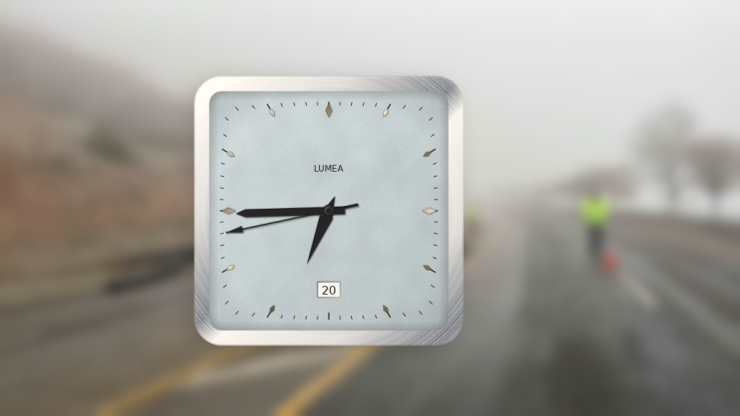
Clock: 6:44:43
